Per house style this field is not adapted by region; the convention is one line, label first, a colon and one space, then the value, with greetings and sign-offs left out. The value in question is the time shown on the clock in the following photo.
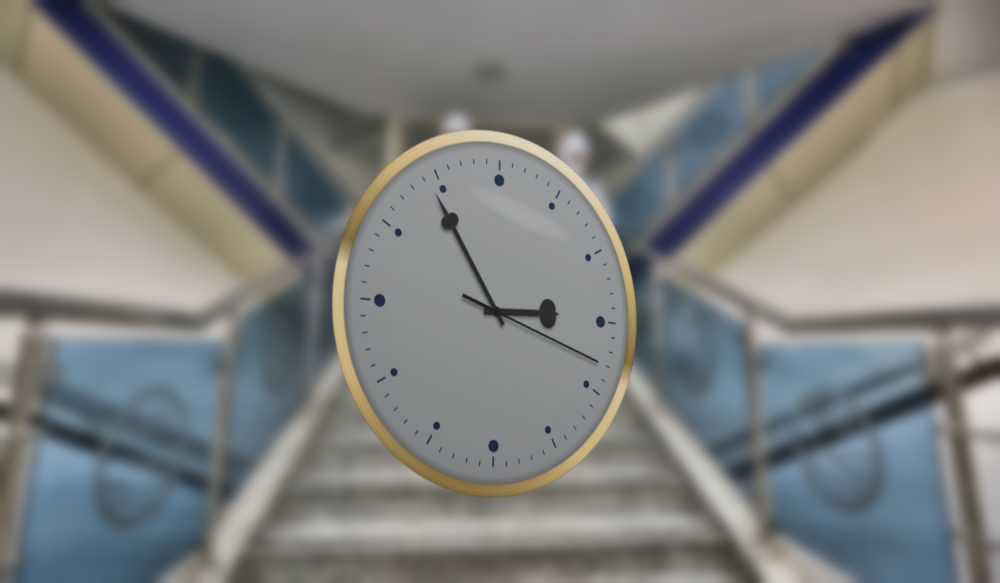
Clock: 2:54:18
